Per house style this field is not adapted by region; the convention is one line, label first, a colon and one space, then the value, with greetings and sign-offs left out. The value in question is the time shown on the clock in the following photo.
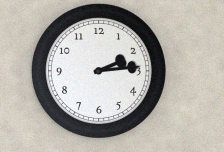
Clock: 2:14
